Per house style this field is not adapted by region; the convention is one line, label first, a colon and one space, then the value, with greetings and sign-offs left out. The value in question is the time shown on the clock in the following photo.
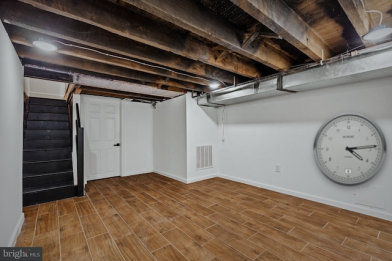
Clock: 4:14
